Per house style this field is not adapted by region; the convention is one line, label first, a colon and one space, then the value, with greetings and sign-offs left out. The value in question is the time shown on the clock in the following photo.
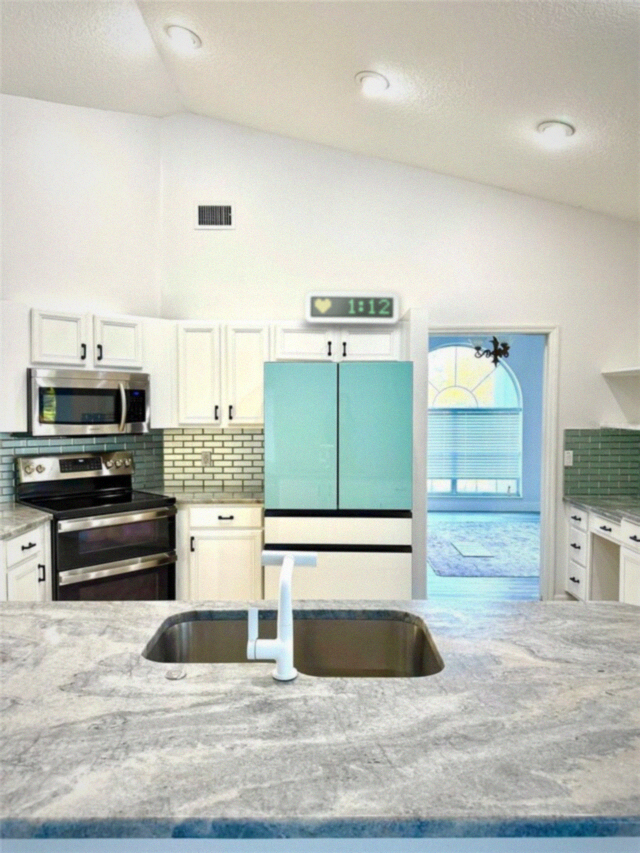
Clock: 1:12
